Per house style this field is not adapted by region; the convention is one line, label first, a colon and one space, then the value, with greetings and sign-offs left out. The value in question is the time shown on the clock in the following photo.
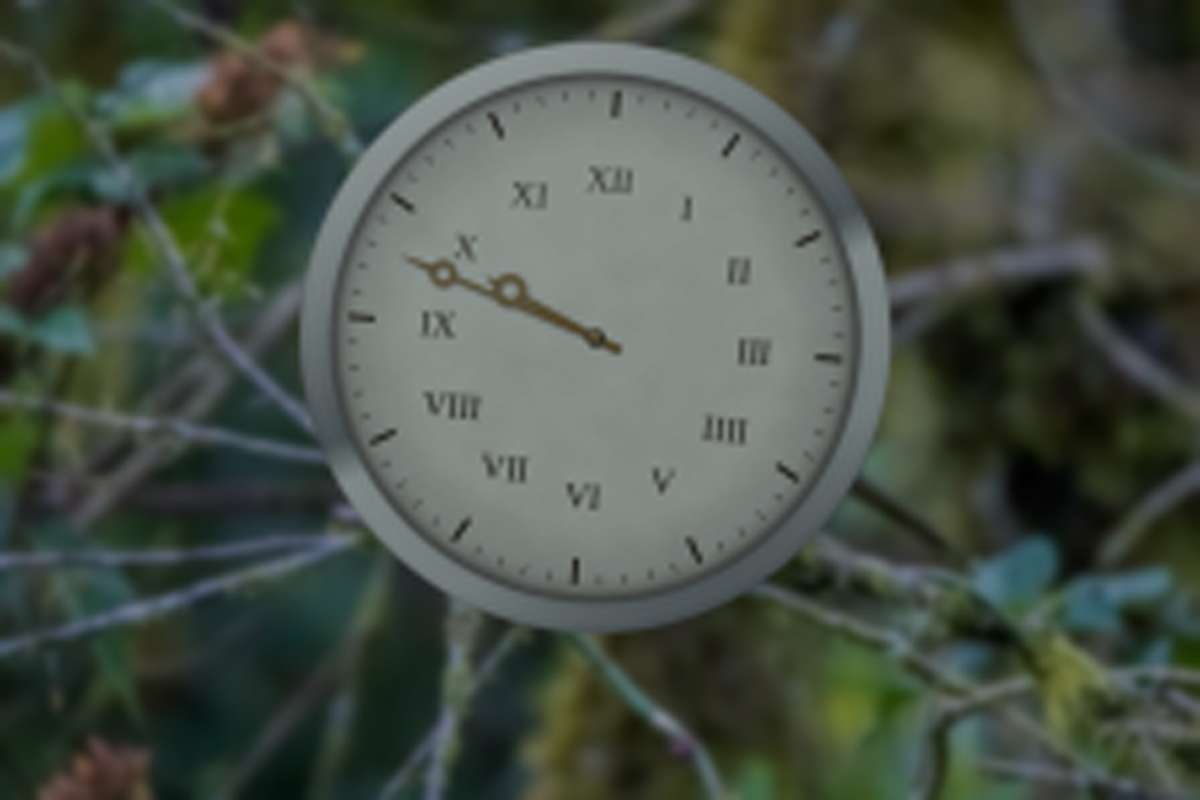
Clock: 9:48
